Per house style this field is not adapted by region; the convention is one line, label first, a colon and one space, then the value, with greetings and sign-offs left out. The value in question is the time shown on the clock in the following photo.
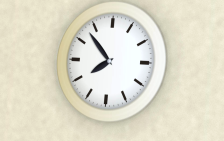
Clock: 7:53
